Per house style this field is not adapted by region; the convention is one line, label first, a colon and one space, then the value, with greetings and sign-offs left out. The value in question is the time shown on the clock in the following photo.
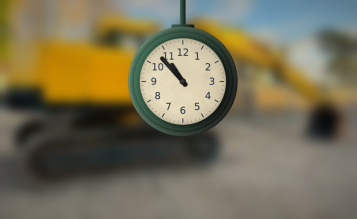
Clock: 10:53
